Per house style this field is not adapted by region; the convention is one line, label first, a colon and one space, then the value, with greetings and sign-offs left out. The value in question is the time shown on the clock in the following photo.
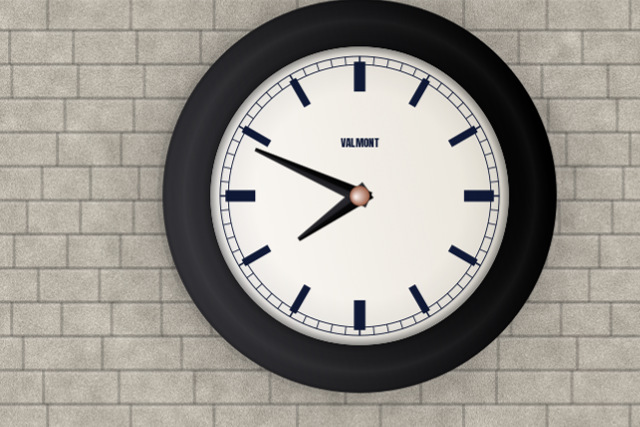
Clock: 7:49
